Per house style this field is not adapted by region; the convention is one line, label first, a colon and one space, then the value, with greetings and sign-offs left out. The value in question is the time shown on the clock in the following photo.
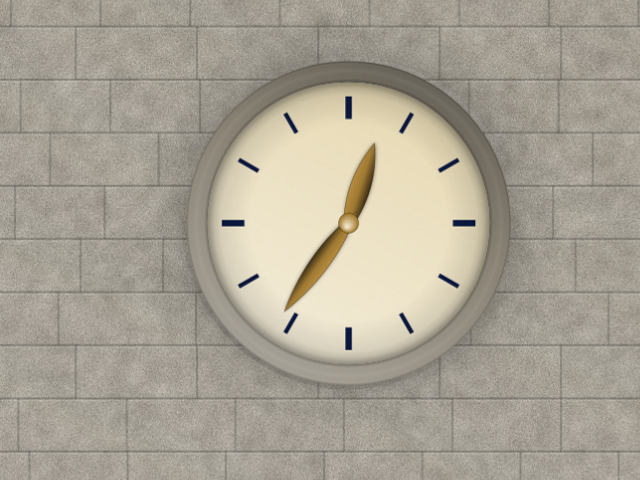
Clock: 12:36
